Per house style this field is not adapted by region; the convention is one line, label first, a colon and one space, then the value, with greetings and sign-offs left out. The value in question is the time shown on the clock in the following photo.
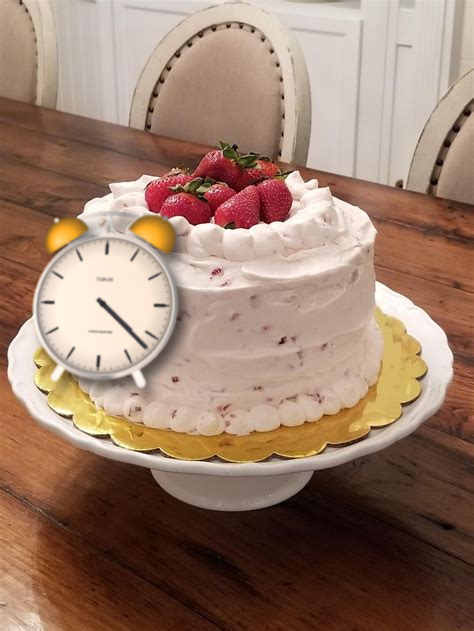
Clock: 4:22
